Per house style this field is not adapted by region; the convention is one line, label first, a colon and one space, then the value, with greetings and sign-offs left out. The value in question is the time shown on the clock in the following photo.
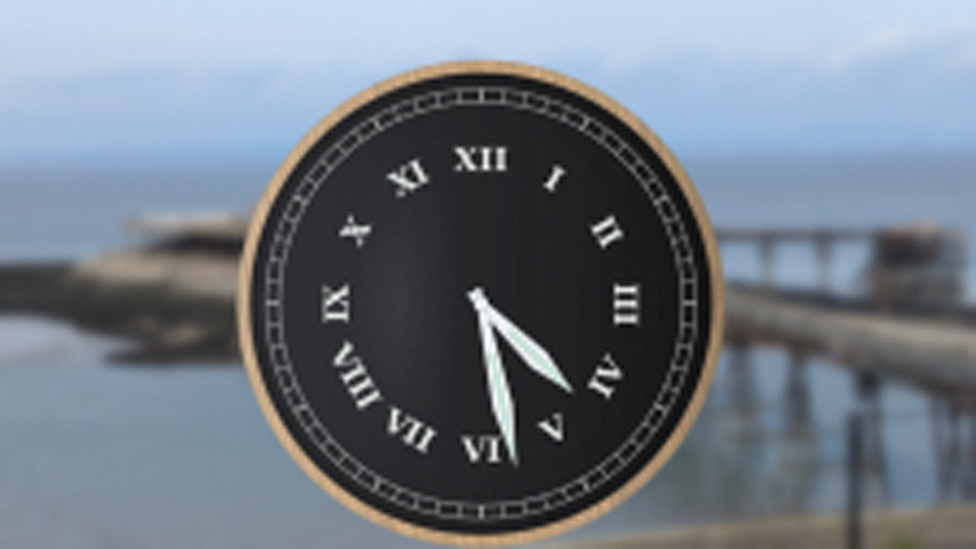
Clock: 4:28
